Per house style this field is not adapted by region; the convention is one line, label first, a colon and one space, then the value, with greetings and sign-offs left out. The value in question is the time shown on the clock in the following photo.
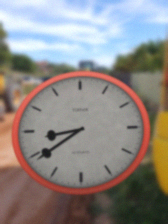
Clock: 8:39
